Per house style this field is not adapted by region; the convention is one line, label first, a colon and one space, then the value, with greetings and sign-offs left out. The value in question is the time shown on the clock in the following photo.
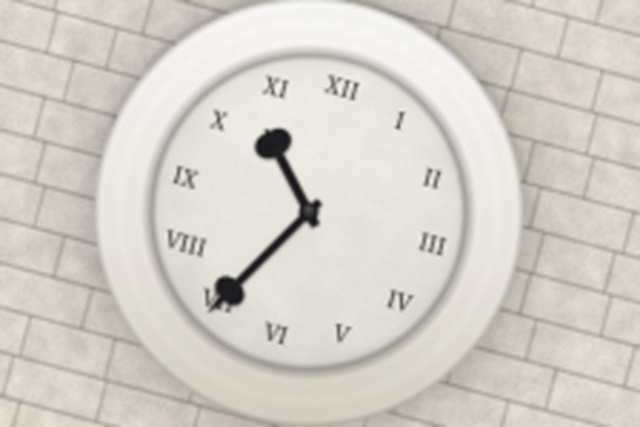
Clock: 10:35
